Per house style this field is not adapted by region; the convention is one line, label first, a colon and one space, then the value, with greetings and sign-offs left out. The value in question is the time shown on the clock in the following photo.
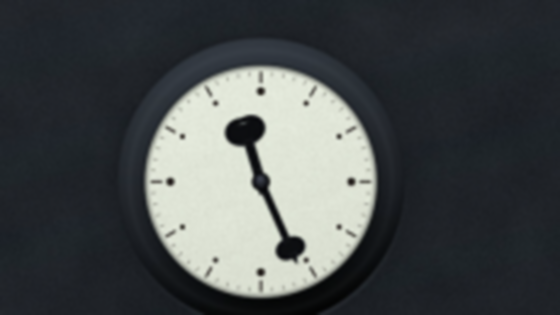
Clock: 11:26
